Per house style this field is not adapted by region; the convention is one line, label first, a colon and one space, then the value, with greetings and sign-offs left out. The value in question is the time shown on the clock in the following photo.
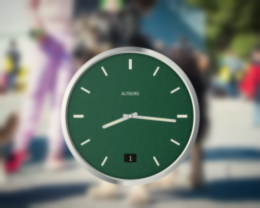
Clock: 8:16
